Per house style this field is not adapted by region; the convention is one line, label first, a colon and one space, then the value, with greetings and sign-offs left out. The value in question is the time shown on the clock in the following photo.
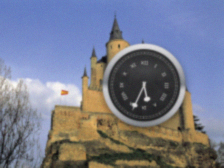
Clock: 5:34
